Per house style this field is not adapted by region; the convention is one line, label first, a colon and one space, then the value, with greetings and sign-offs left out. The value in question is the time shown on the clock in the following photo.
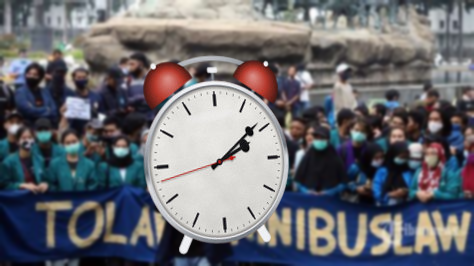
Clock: 2:08:43
